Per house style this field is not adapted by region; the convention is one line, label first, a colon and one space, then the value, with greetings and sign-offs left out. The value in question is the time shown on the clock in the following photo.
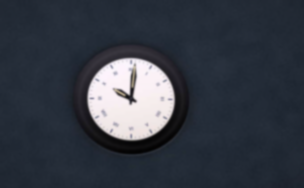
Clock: 10:01
